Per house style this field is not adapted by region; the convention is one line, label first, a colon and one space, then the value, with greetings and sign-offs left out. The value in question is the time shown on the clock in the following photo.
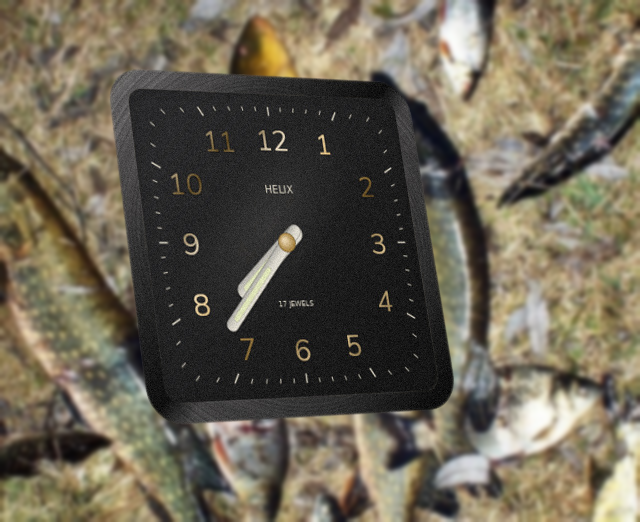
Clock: 7:37
